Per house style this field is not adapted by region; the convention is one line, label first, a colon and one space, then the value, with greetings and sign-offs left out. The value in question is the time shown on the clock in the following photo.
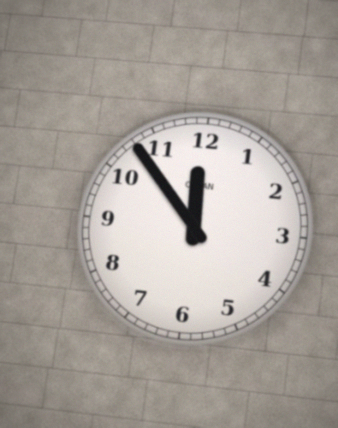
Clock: 11:53
